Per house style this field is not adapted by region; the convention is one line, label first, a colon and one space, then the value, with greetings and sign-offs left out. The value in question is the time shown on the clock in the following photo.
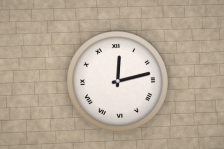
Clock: 12:13
